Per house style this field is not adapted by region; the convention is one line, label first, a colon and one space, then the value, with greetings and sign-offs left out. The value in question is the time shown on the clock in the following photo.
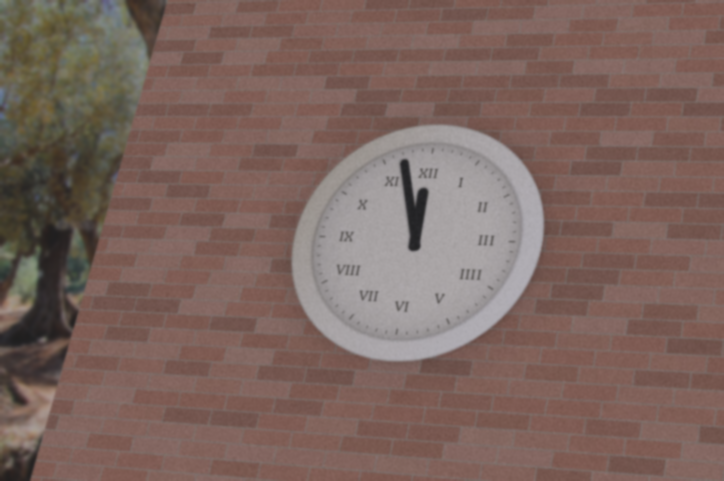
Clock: 11:57
